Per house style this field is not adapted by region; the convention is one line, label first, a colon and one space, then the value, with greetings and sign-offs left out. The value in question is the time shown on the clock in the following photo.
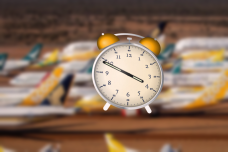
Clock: 3:49
